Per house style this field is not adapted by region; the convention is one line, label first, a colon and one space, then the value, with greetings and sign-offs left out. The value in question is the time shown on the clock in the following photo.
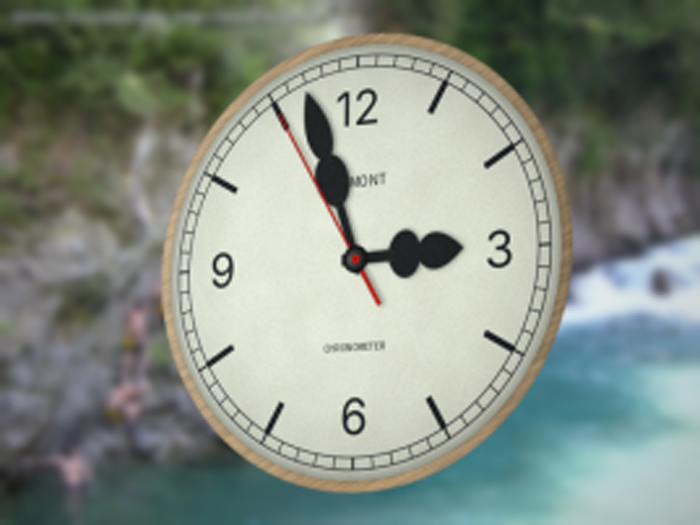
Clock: 2:56:55
